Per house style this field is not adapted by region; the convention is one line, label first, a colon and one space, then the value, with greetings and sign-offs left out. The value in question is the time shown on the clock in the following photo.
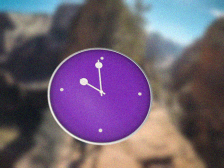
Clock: 9:59
